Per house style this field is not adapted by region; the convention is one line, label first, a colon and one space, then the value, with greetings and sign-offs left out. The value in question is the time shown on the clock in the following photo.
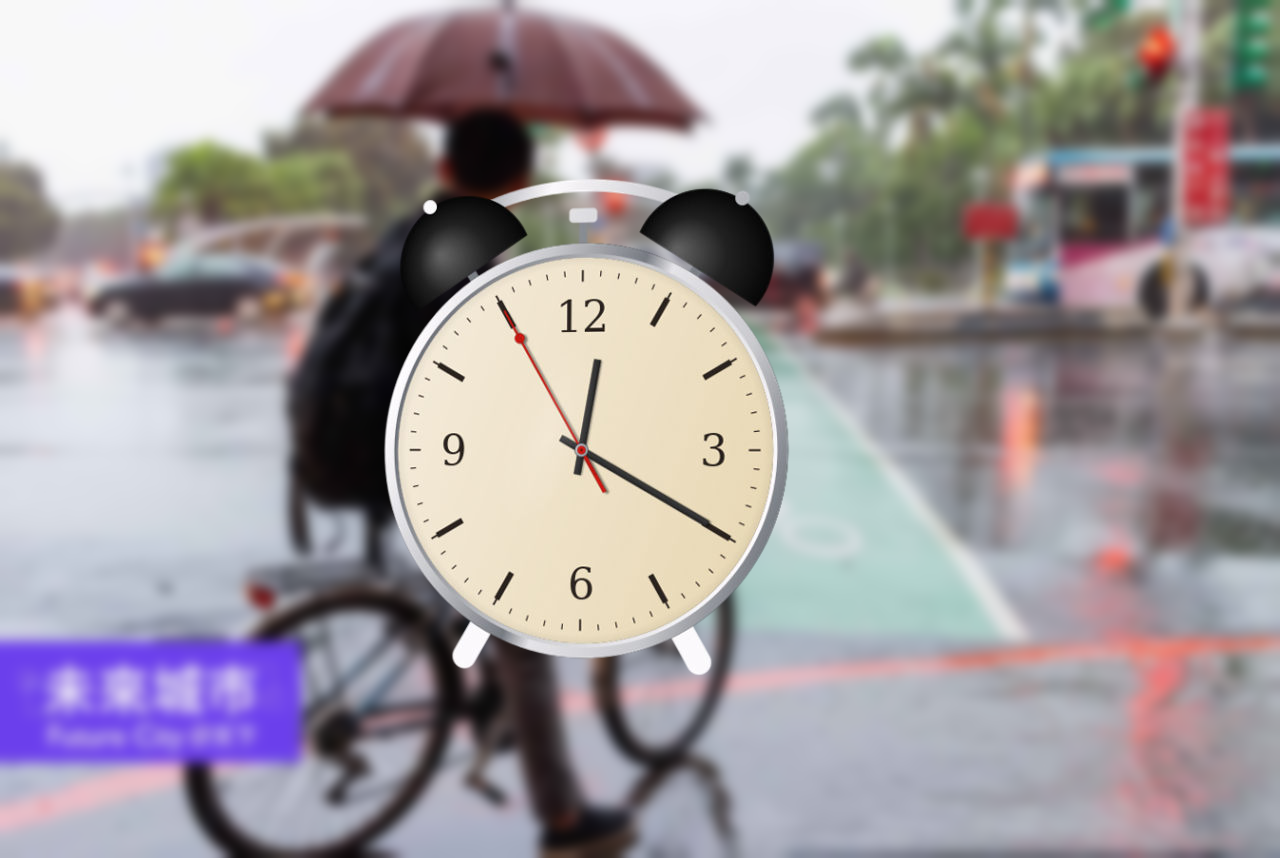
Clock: 12:19:55
